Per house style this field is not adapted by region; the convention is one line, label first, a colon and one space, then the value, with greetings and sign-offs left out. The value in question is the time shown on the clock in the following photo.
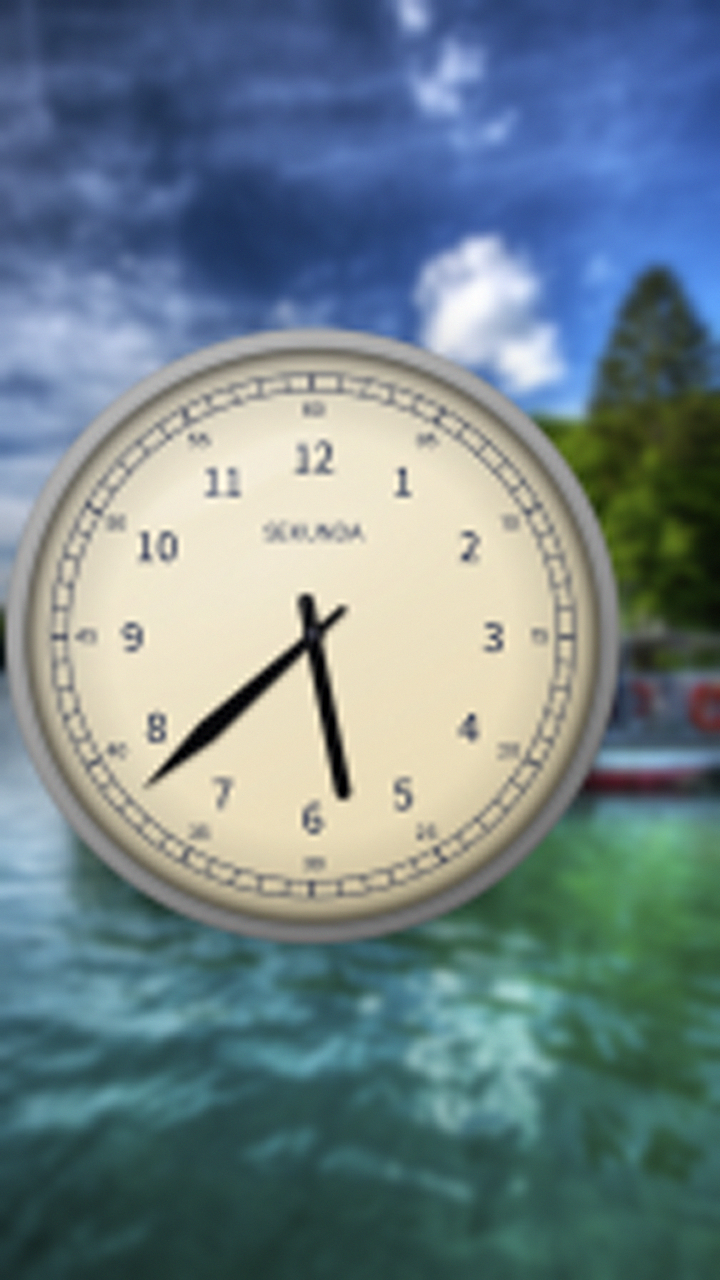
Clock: 5:38
